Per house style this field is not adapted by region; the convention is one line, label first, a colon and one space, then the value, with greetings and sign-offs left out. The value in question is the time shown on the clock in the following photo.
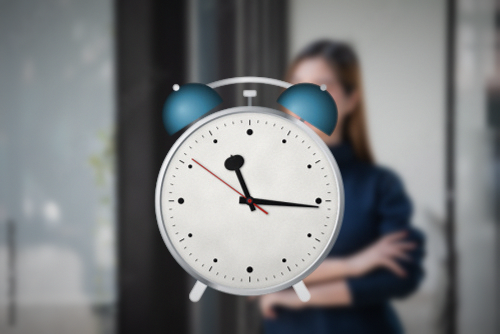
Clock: 11:15:51
